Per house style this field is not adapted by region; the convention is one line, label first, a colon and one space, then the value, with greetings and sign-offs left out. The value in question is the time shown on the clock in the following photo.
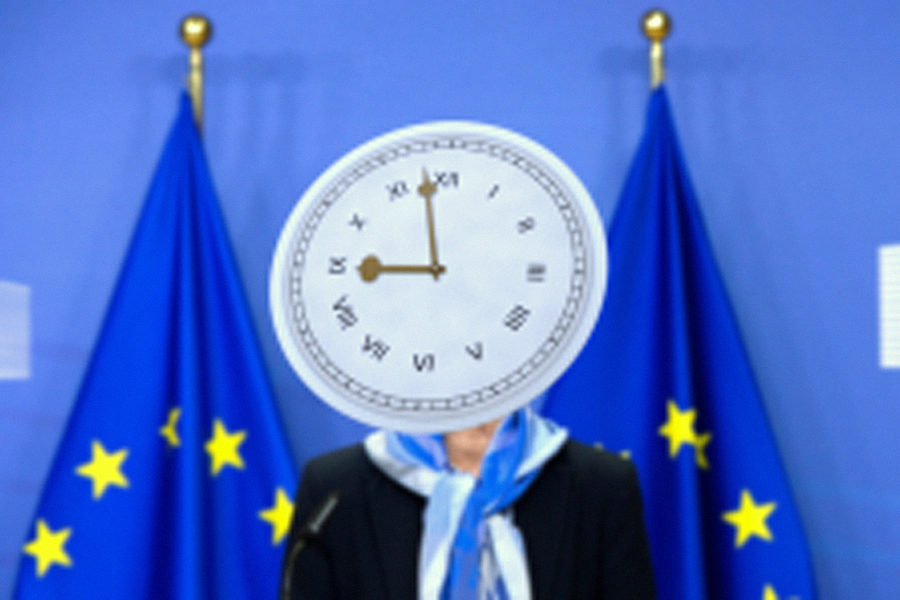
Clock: 8:58
